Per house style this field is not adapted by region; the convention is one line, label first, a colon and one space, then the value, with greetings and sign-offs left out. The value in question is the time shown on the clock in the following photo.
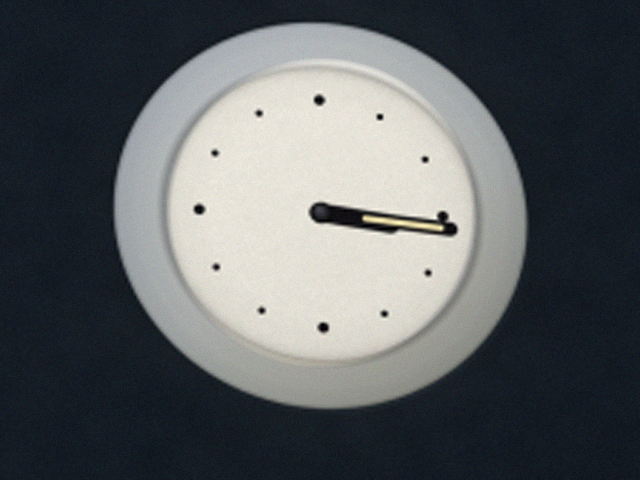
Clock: 3:16
